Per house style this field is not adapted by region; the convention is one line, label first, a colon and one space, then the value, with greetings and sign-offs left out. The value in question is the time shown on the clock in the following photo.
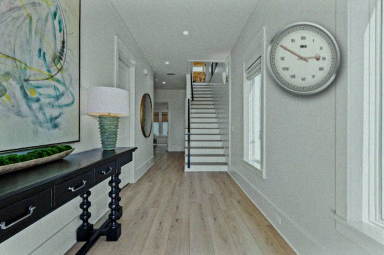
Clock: 2:50
